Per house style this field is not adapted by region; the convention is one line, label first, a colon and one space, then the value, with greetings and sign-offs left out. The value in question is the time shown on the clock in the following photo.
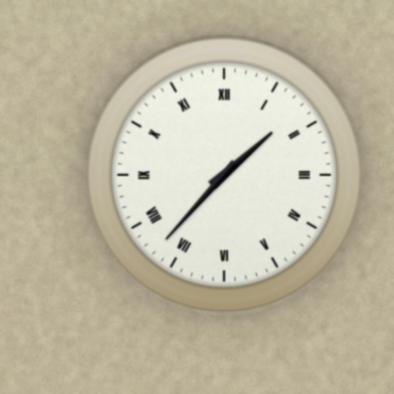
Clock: 1:37
